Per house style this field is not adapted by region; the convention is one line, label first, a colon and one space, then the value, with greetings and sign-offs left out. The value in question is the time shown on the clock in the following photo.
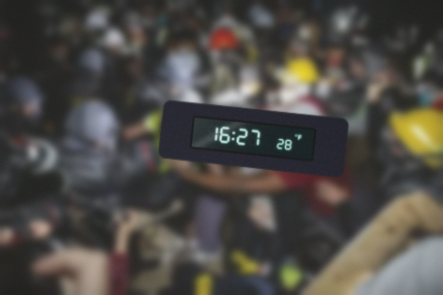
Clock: 16:27
